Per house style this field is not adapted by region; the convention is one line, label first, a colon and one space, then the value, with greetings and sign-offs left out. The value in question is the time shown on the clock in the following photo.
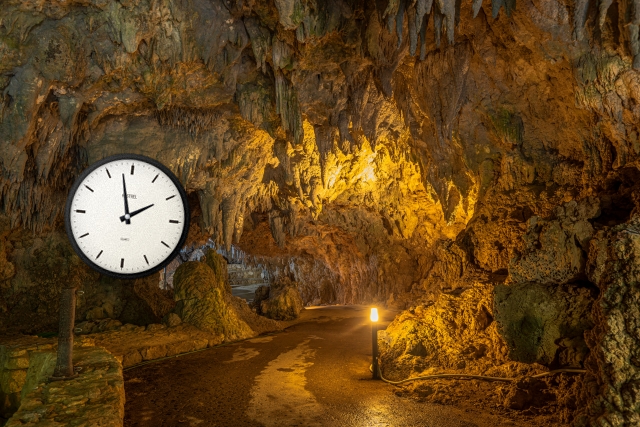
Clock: 1:58
